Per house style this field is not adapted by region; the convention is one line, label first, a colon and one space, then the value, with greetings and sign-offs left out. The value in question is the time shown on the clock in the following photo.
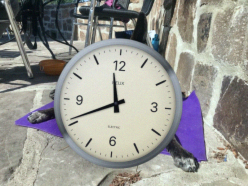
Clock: 11:41
